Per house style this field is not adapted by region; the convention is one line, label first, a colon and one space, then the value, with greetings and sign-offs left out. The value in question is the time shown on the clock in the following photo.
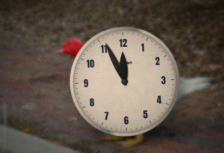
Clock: 11:56
